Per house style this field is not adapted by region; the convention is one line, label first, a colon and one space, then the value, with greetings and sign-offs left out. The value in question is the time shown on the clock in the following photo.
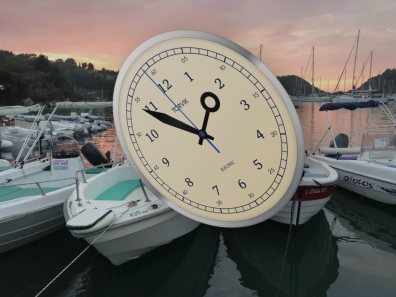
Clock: 1:53:59
